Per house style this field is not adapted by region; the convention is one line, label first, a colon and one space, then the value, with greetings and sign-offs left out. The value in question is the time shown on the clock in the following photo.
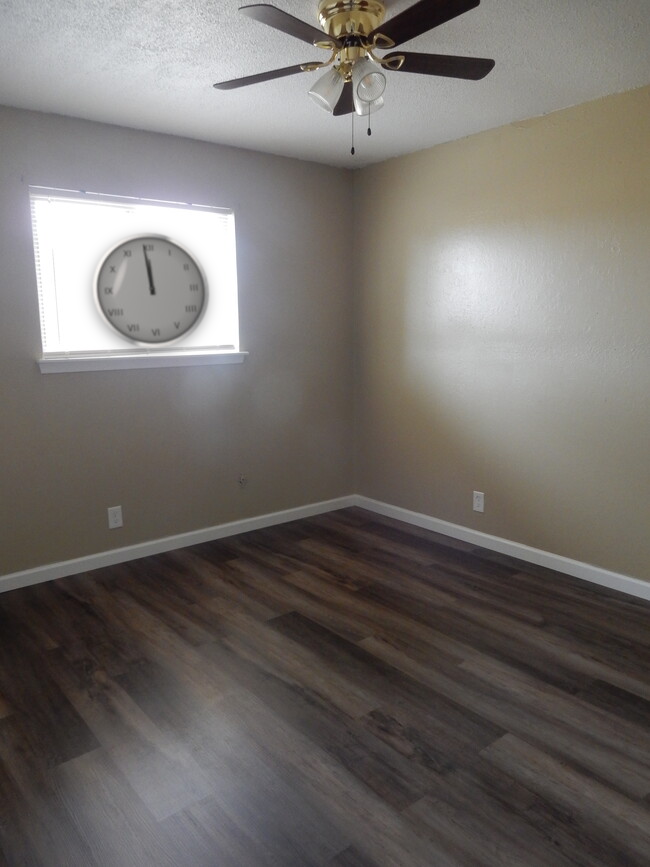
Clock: 11:59
